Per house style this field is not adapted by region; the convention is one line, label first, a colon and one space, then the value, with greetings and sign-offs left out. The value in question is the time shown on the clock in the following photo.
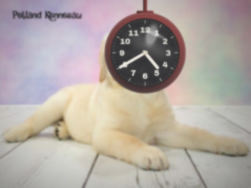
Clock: 4:40
